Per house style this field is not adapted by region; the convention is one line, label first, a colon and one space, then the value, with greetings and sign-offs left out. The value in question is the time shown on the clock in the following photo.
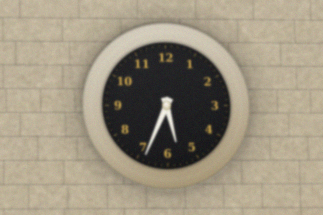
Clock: 5:34
